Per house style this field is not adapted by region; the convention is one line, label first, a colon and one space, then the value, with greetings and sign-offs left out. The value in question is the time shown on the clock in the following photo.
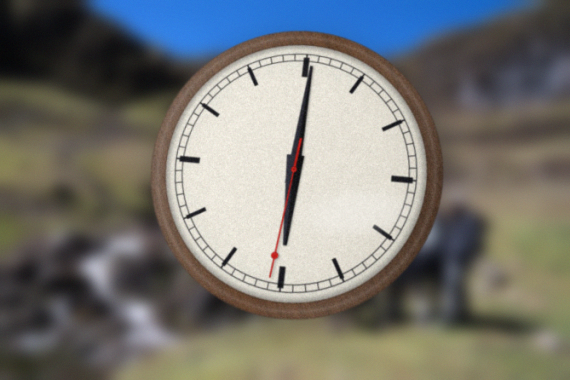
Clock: 6:00:31
